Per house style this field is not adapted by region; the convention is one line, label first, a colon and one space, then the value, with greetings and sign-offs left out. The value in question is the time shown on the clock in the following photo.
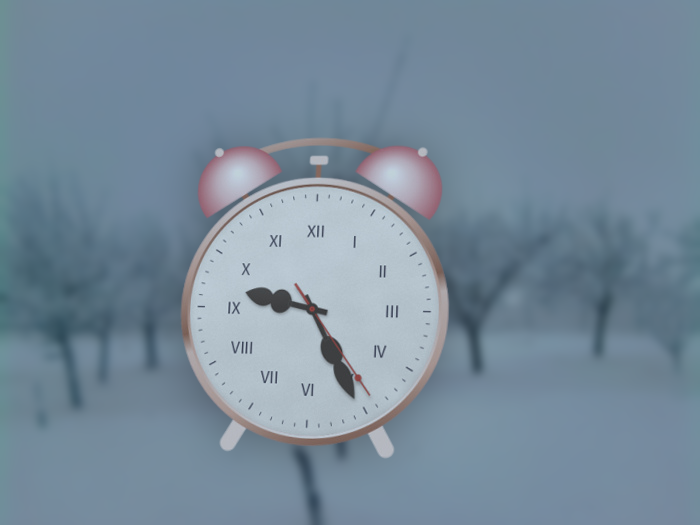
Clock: 9:25:24
